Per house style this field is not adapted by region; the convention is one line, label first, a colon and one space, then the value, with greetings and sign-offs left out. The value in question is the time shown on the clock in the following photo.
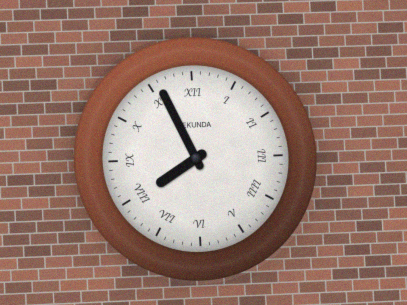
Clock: 7:56
